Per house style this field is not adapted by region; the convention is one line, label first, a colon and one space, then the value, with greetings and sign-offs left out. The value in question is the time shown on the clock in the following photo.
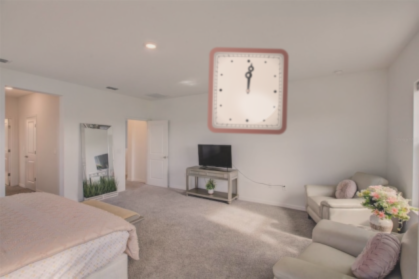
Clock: 12:01
